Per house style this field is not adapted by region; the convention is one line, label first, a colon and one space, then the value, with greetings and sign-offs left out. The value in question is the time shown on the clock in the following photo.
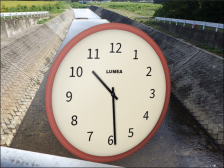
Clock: 10:29
